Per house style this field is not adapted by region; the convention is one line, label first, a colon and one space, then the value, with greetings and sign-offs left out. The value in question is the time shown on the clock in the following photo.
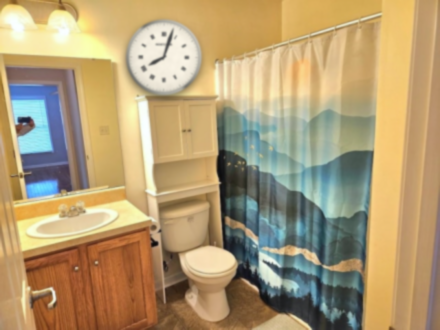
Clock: 8:03
